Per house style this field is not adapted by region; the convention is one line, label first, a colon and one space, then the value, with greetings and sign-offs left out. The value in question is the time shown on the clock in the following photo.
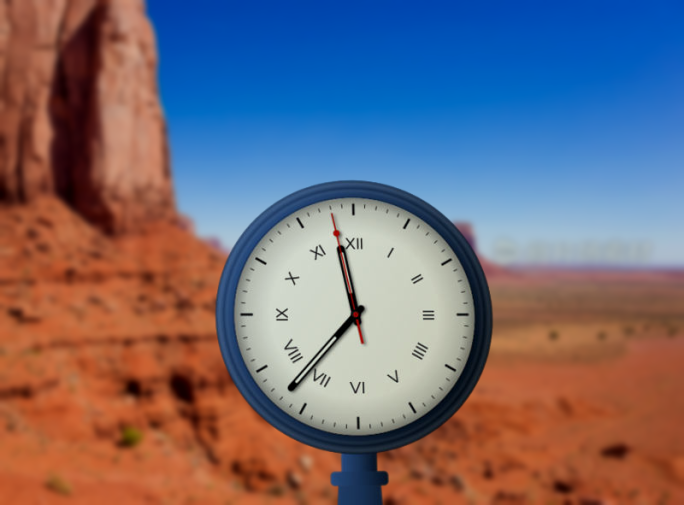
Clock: 11:36:58
